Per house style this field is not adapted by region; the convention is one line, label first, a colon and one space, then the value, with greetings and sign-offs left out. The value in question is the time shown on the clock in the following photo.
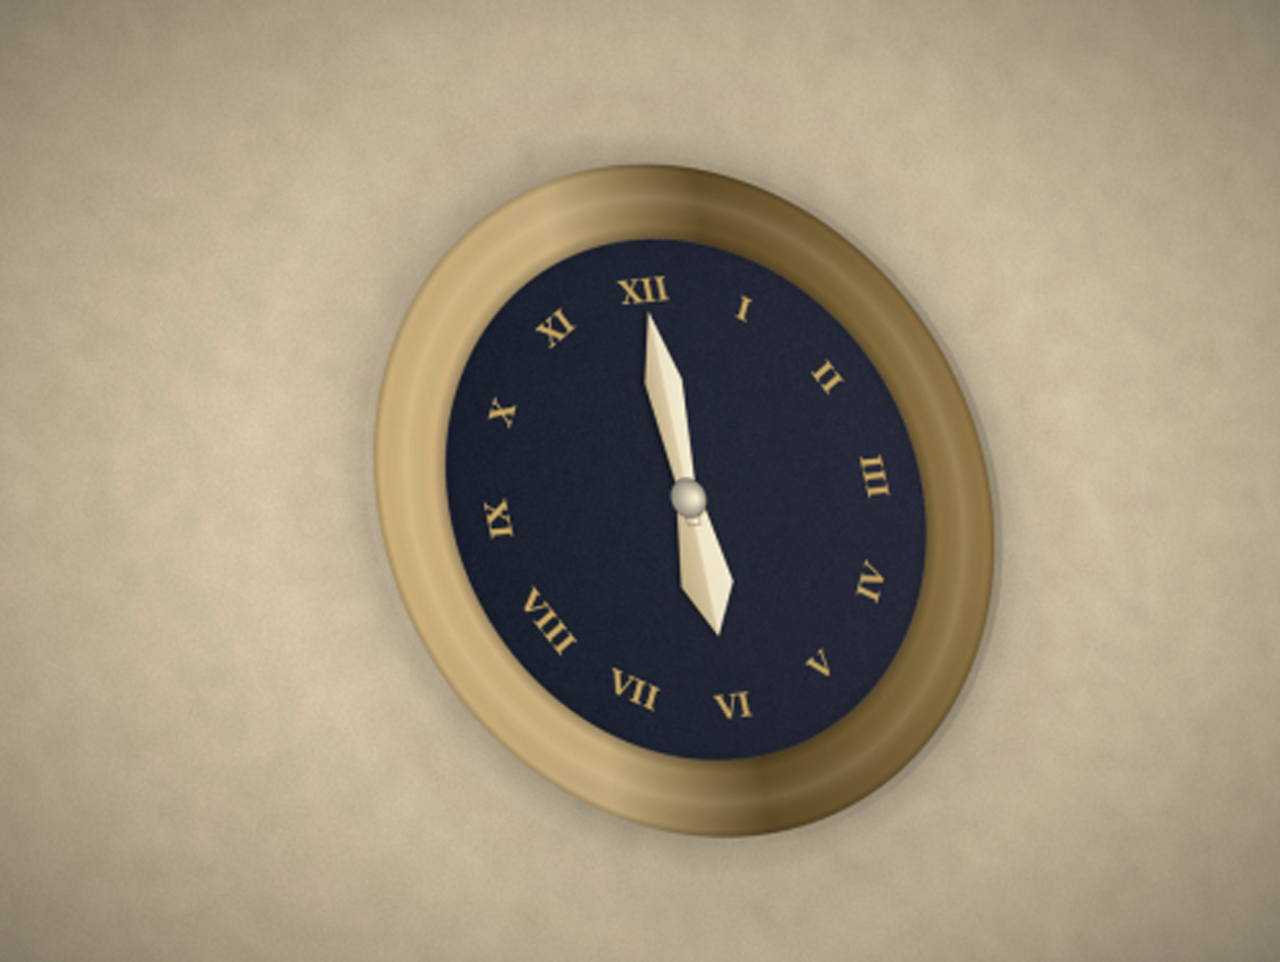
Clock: 6:00
